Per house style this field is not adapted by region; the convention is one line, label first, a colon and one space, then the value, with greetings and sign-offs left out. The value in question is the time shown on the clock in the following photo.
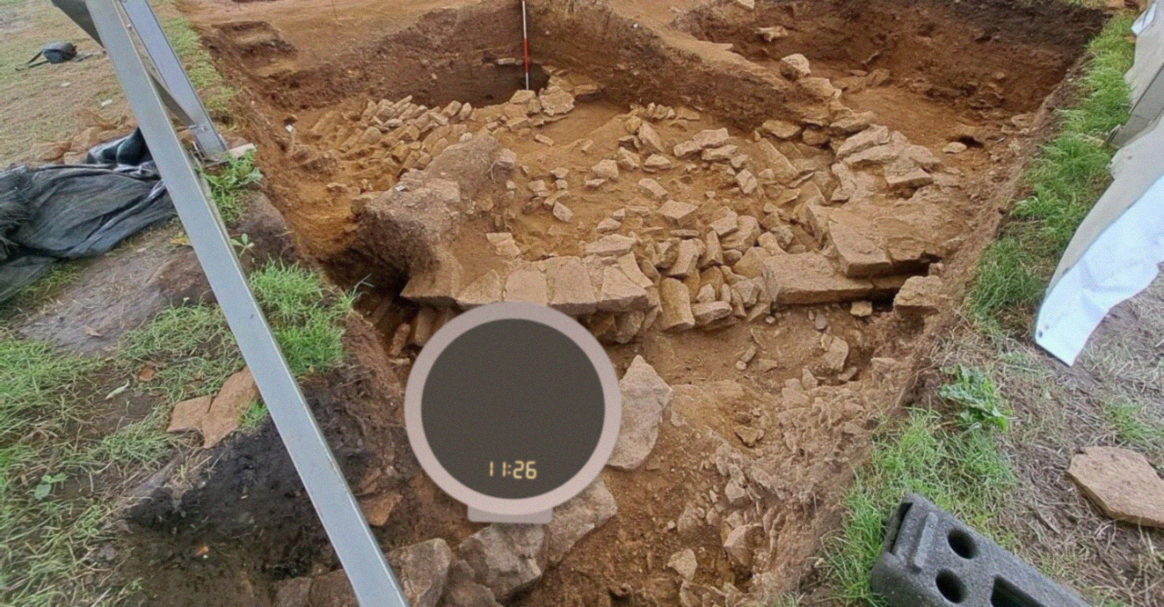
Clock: 11:26
